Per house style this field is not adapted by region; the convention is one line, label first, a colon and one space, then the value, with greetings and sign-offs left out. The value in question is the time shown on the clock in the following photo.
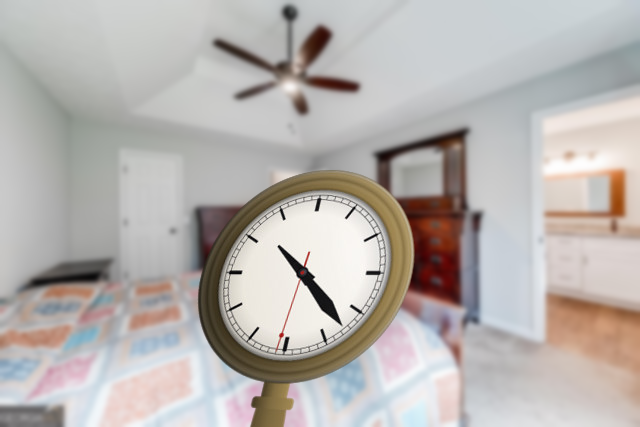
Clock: 10:22:31
